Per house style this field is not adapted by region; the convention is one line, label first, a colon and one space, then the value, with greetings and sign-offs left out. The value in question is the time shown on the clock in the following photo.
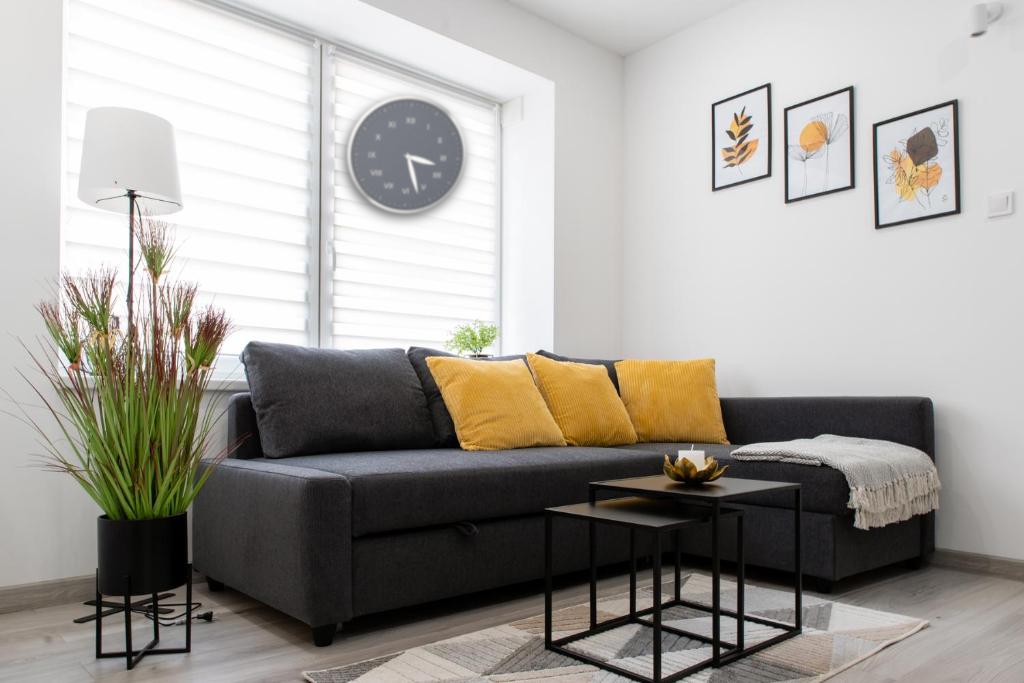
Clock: 3:27
